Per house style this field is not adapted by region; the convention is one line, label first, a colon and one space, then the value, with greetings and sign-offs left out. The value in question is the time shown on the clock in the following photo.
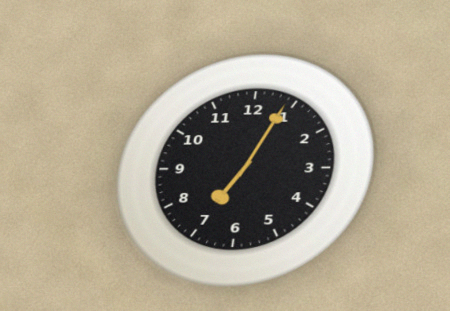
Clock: 7:04
